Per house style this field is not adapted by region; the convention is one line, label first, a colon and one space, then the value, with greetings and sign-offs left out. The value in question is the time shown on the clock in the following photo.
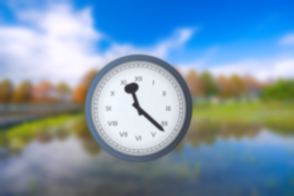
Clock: 11:22
